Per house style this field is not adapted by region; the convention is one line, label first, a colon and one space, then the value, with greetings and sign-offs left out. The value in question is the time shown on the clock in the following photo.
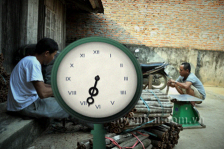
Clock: 6:33
